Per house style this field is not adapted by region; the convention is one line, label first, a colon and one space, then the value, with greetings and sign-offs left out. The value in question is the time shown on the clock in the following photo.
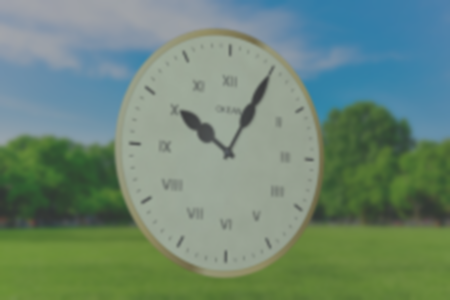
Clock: 10:05
